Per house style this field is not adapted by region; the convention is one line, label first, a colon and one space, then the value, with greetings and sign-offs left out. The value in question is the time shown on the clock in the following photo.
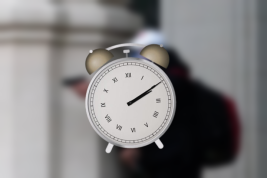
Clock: 2:10
